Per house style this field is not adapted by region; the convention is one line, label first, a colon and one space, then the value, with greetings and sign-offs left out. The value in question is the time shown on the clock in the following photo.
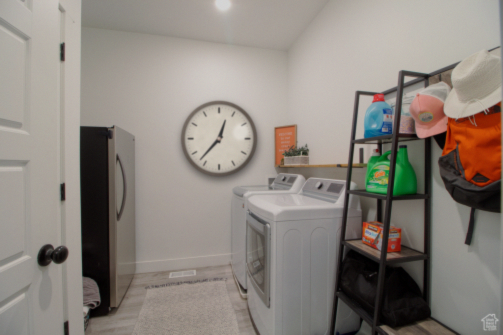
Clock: 12:37
